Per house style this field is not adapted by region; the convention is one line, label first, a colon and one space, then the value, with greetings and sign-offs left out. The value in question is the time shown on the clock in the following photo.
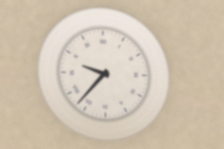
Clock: 9:37
